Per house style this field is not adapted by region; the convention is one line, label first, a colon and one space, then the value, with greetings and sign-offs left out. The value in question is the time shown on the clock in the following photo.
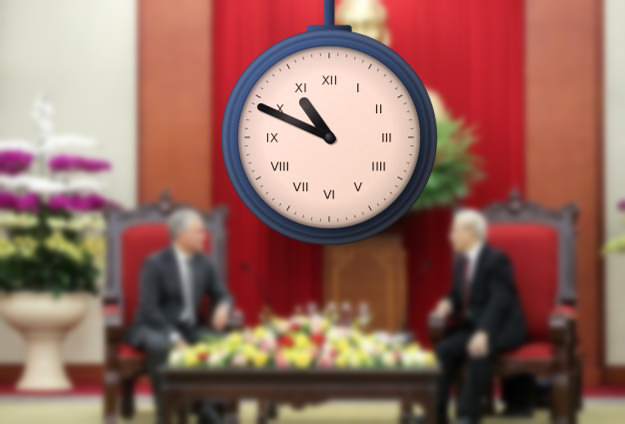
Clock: 10:49
